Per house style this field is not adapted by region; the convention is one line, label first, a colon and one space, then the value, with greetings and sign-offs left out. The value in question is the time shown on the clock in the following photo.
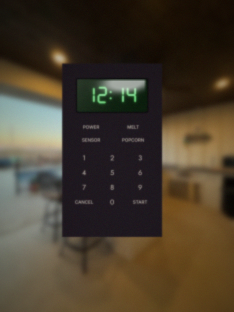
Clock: 12:14
